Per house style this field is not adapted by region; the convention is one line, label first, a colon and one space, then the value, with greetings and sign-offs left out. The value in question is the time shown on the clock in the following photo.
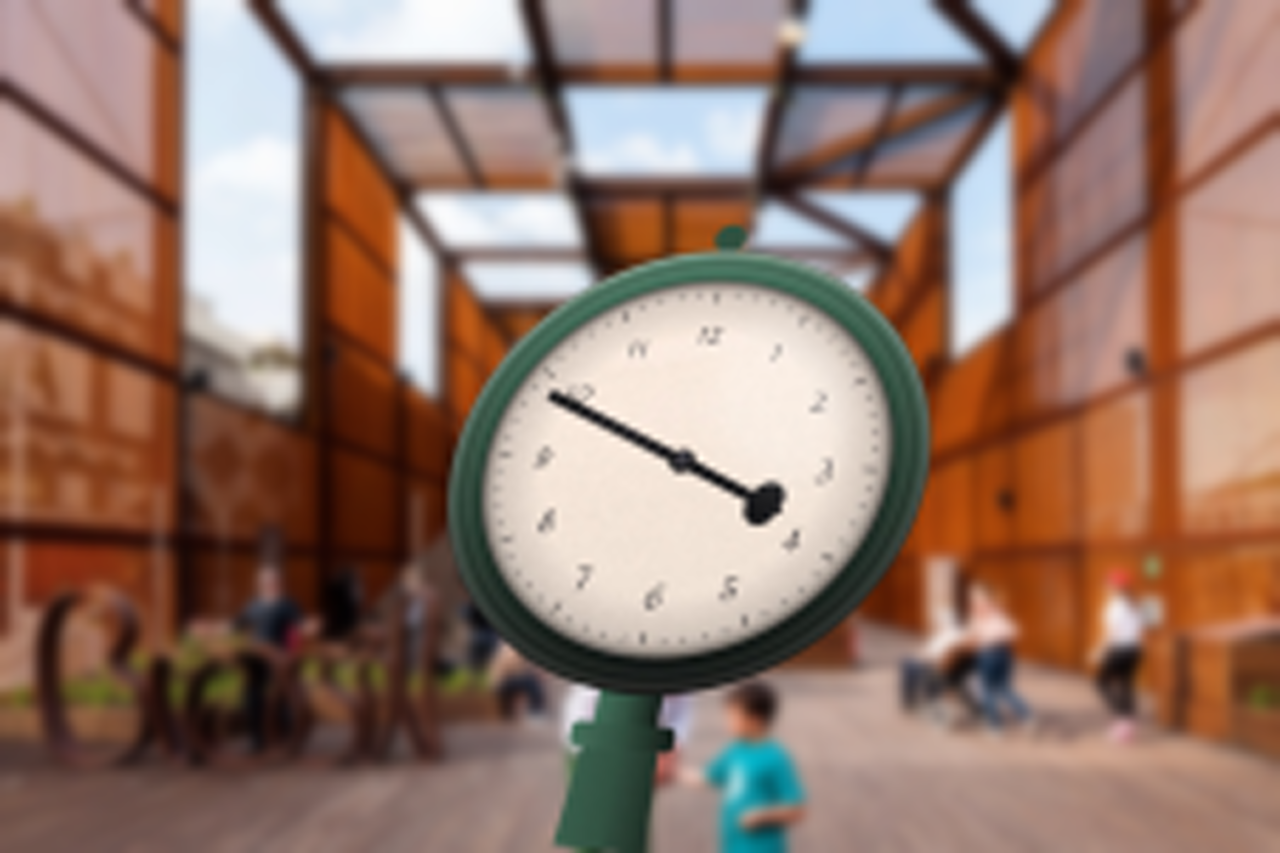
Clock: 3:49
